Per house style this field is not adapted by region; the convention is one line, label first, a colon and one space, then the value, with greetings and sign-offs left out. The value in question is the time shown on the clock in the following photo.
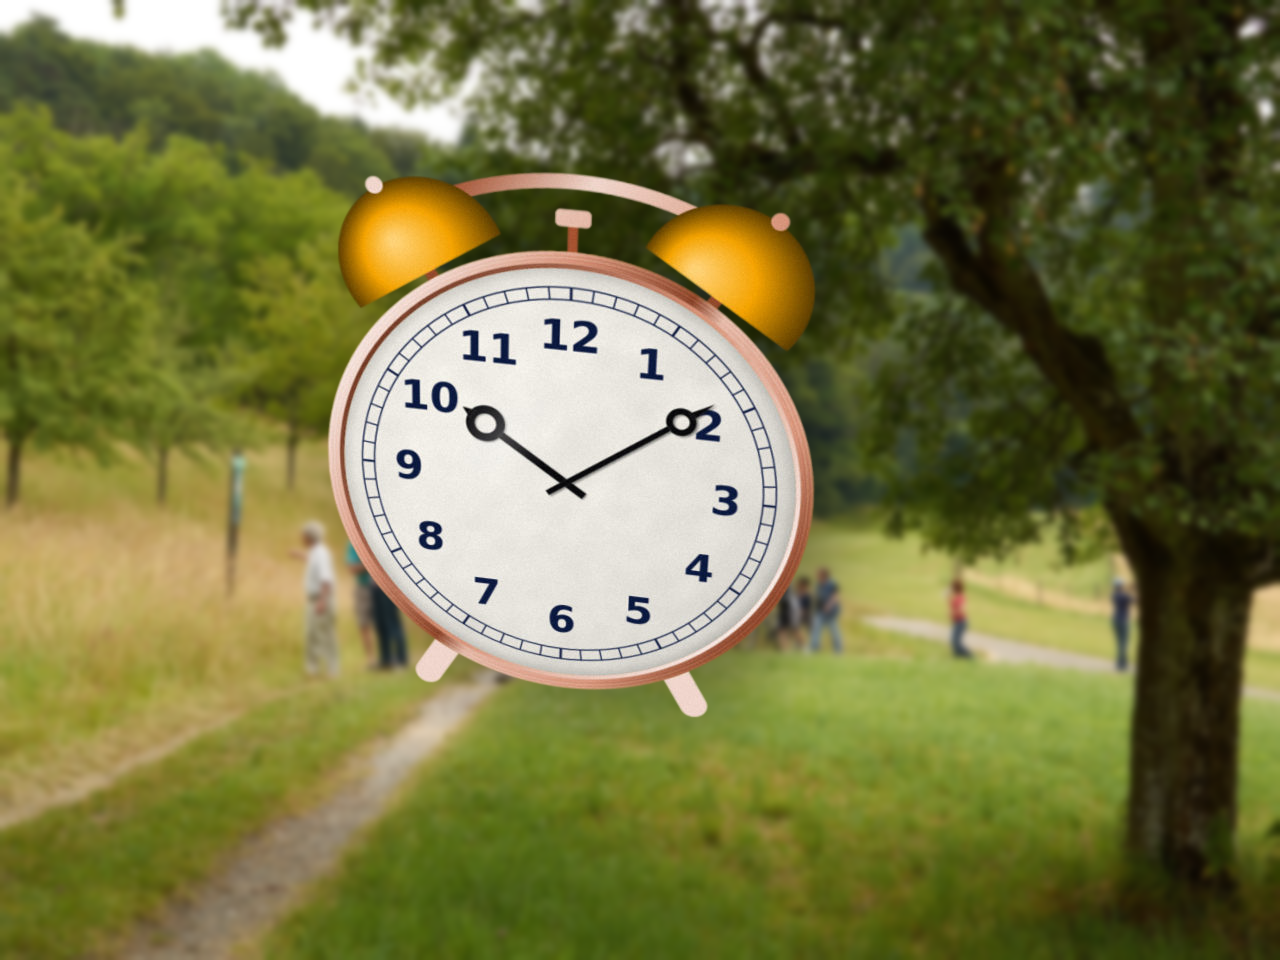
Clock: 10:09
